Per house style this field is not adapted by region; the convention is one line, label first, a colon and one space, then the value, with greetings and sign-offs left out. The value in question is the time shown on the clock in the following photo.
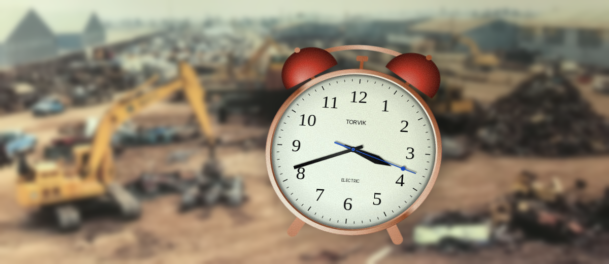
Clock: 3:41:18
